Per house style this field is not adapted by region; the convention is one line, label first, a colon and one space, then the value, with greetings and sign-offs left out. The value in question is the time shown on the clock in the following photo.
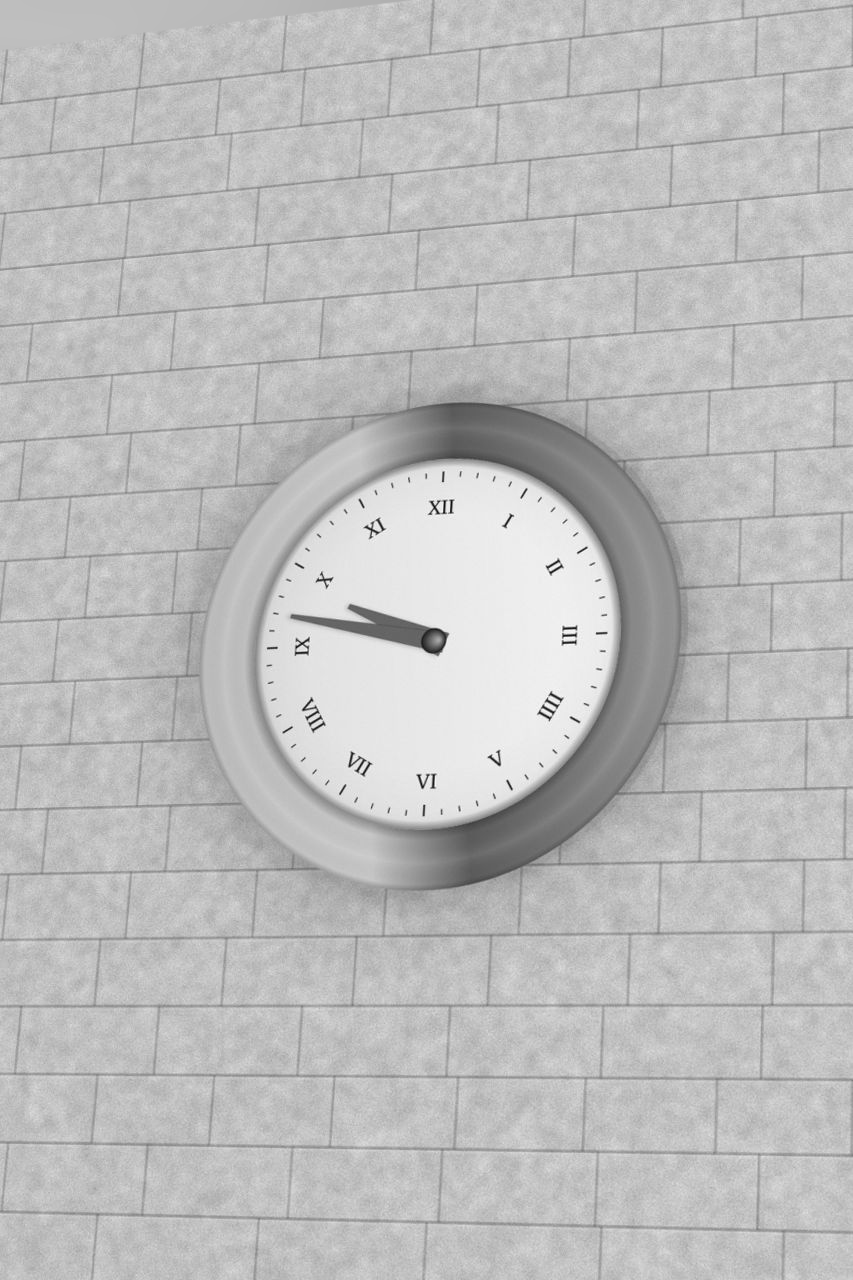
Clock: 9:47
